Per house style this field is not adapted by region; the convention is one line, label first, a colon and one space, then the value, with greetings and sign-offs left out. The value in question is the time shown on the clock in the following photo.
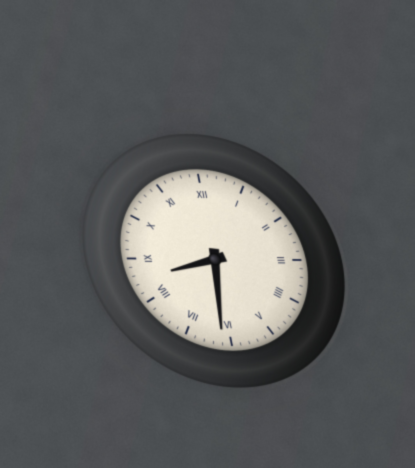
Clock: 8:31
